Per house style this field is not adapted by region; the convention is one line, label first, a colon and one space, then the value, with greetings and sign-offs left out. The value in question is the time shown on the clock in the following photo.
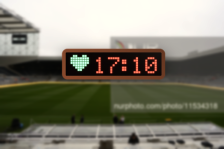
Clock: 17:10
